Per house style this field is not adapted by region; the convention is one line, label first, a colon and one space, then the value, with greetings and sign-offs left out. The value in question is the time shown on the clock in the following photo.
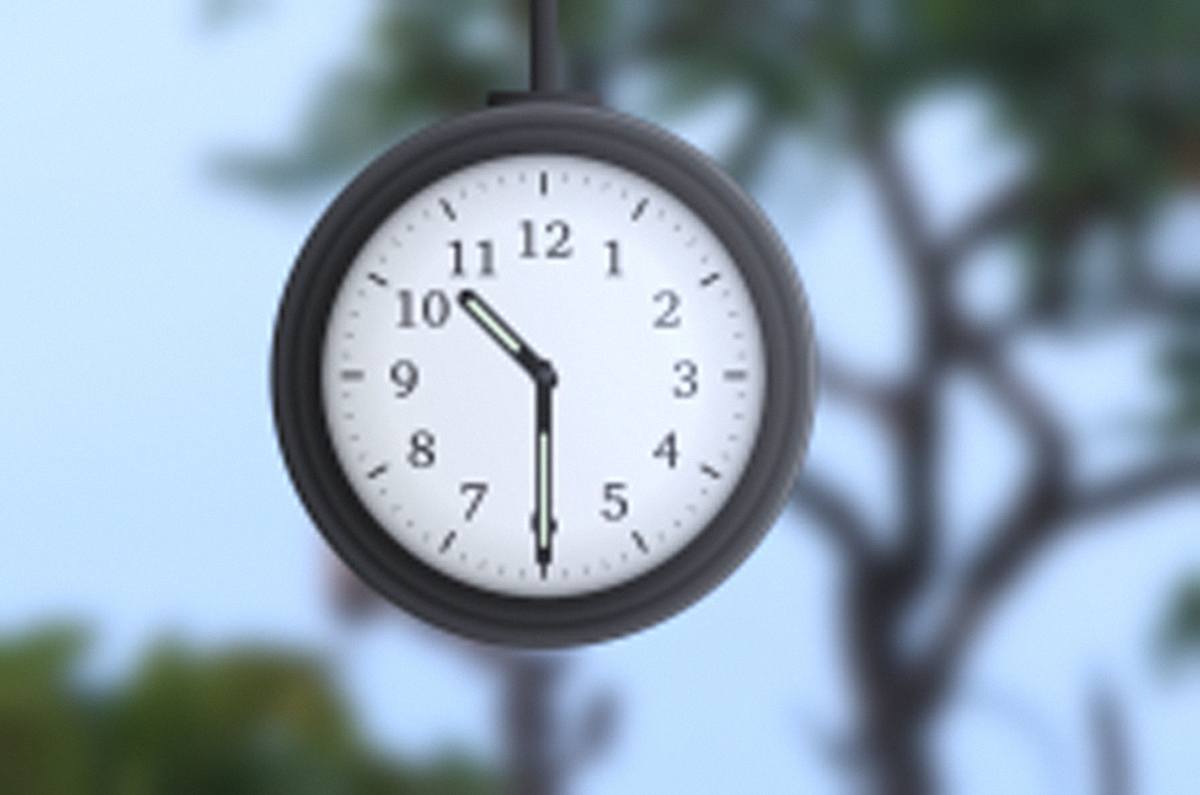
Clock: 10:30
